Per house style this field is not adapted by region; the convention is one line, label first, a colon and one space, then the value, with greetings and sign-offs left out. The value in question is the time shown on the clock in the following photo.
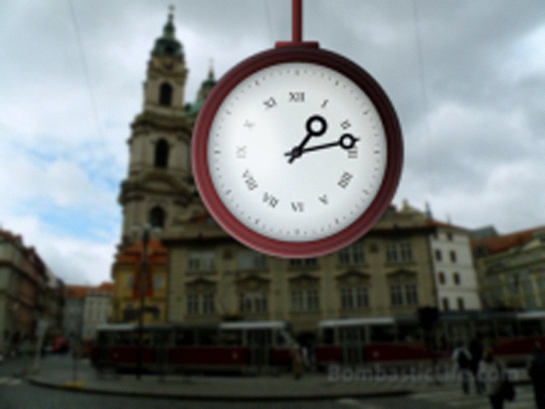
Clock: 1:13
